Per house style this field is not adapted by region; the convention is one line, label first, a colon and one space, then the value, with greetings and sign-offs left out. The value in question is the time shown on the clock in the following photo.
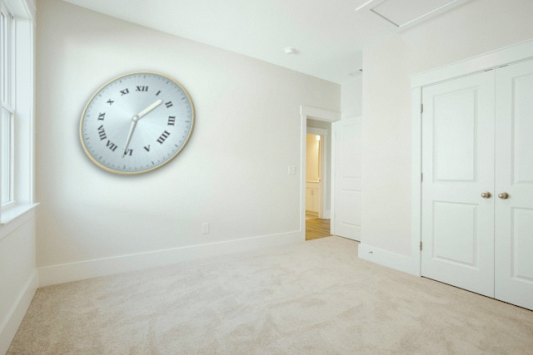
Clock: 1:31
